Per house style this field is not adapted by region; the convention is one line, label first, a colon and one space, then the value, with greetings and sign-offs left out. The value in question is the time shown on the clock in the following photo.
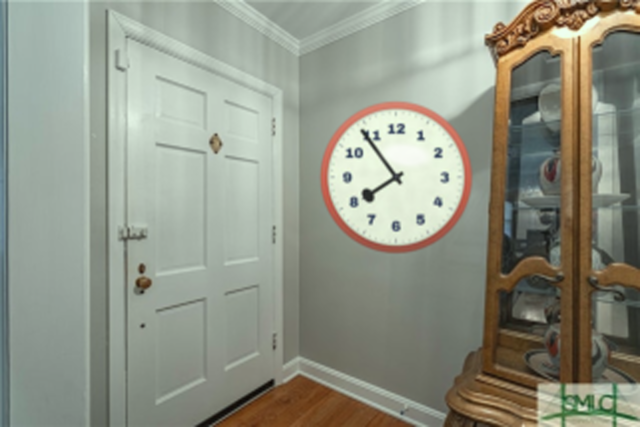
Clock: 7:54
